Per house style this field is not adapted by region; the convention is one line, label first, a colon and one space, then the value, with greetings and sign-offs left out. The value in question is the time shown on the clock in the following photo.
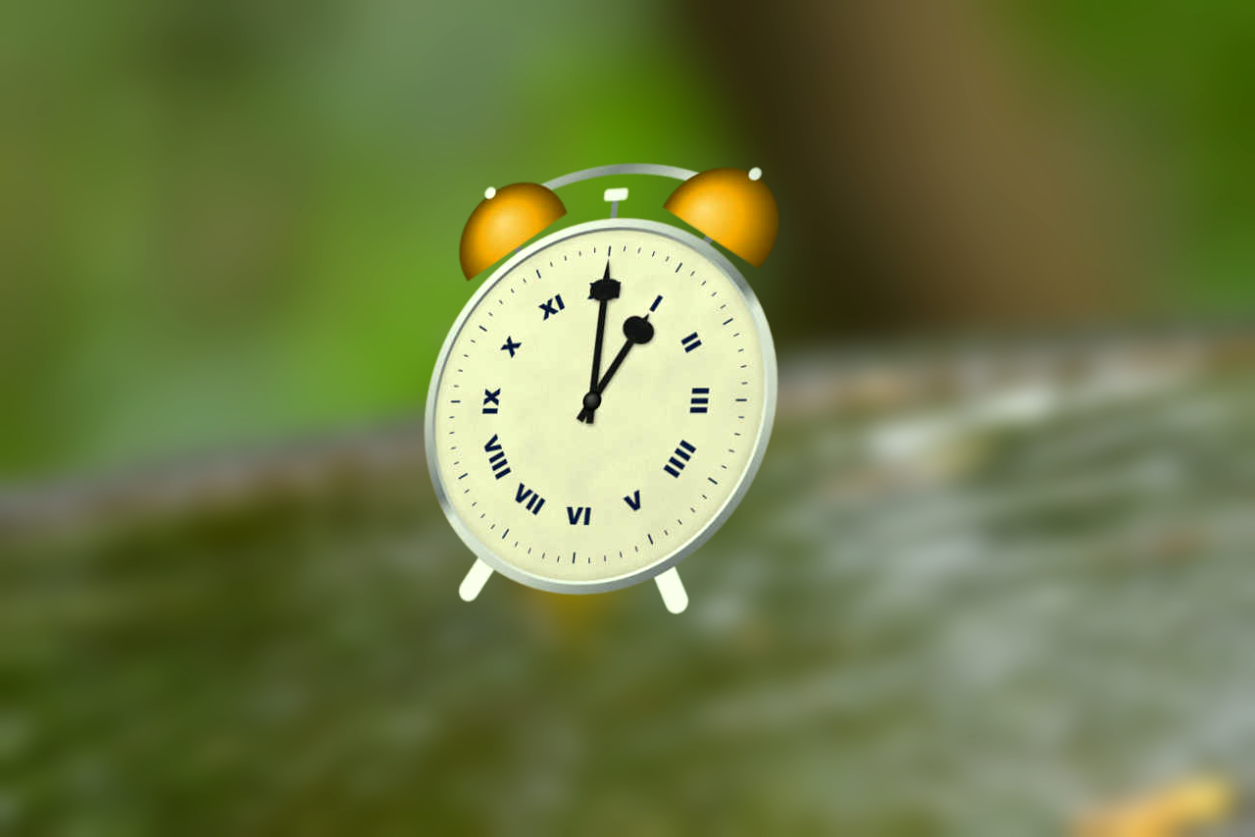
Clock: 1:00
